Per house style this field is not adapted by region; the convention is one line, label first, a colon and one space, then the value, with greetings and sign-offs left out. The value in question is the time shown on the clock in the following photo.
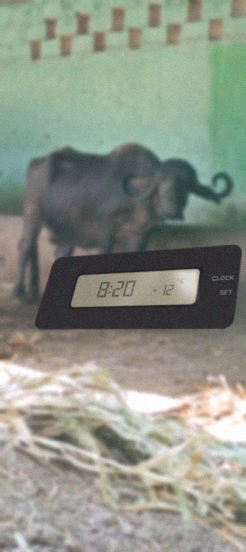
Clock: 8:20
